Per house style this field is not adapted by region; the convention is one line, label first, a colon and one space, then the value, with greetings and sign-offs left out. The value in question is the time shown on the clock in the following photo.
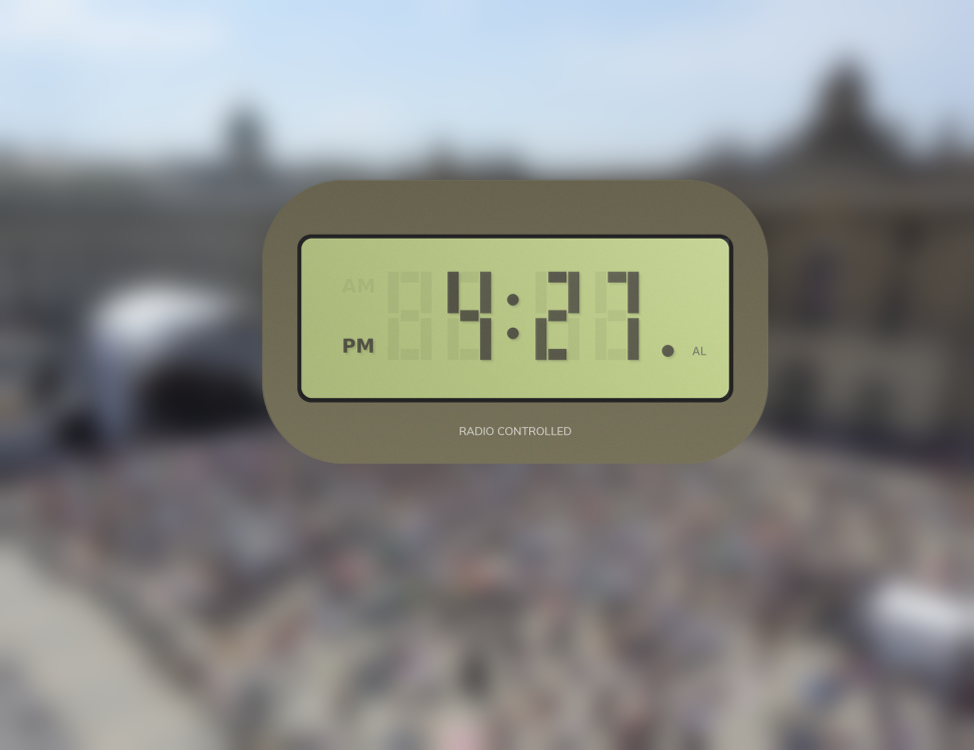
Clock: 4:27
